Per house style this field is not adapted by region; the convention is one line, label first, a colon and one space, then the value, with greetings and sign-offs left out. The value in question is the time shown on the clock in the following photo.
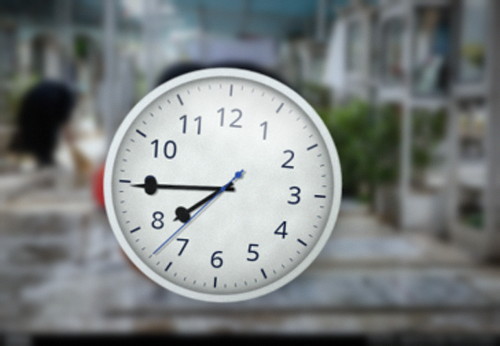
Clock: 7:44:37
